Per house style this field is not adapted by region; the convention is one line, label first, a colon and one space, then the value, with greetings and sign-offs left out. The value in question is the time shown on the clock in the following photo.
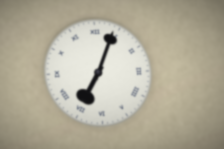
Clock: 7:04
